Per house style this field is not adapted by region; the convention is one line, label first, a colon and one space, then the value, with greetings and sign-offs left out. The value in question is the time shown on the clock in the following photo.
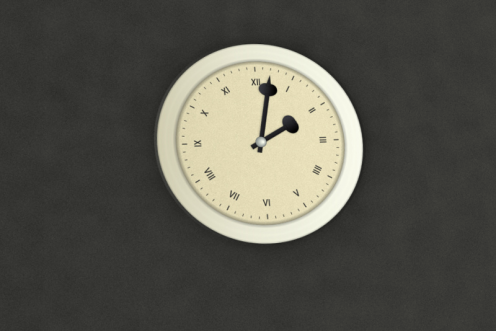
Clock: 2:02
